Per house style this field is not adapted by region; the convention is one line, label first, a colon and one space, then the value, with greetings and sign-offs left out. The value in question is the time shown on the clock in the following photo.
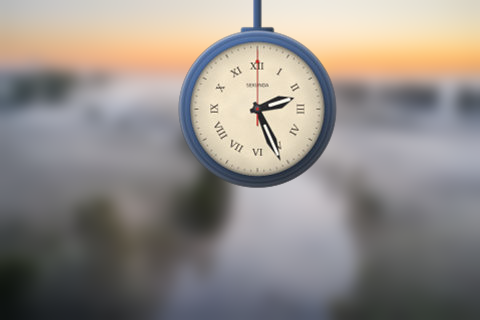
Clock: 2:26:00
